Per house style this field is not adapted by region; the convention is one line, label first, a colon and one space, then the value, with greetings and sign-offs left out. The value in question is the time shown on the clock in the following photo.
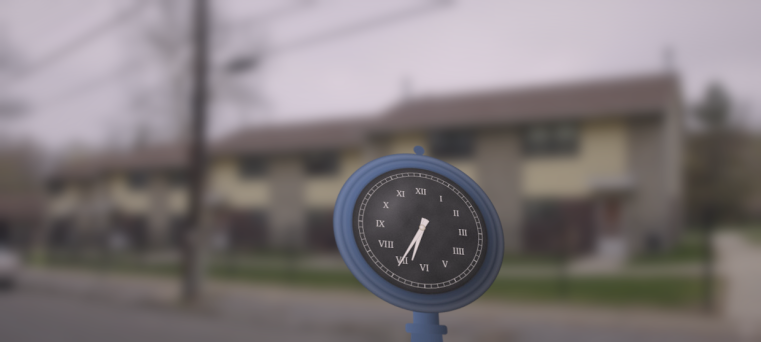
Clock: 6:35
